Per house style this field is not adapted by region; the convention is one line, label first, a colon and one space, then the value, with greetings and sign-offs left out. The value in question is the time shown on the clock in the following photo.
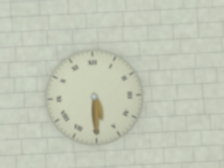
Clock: 5:30
